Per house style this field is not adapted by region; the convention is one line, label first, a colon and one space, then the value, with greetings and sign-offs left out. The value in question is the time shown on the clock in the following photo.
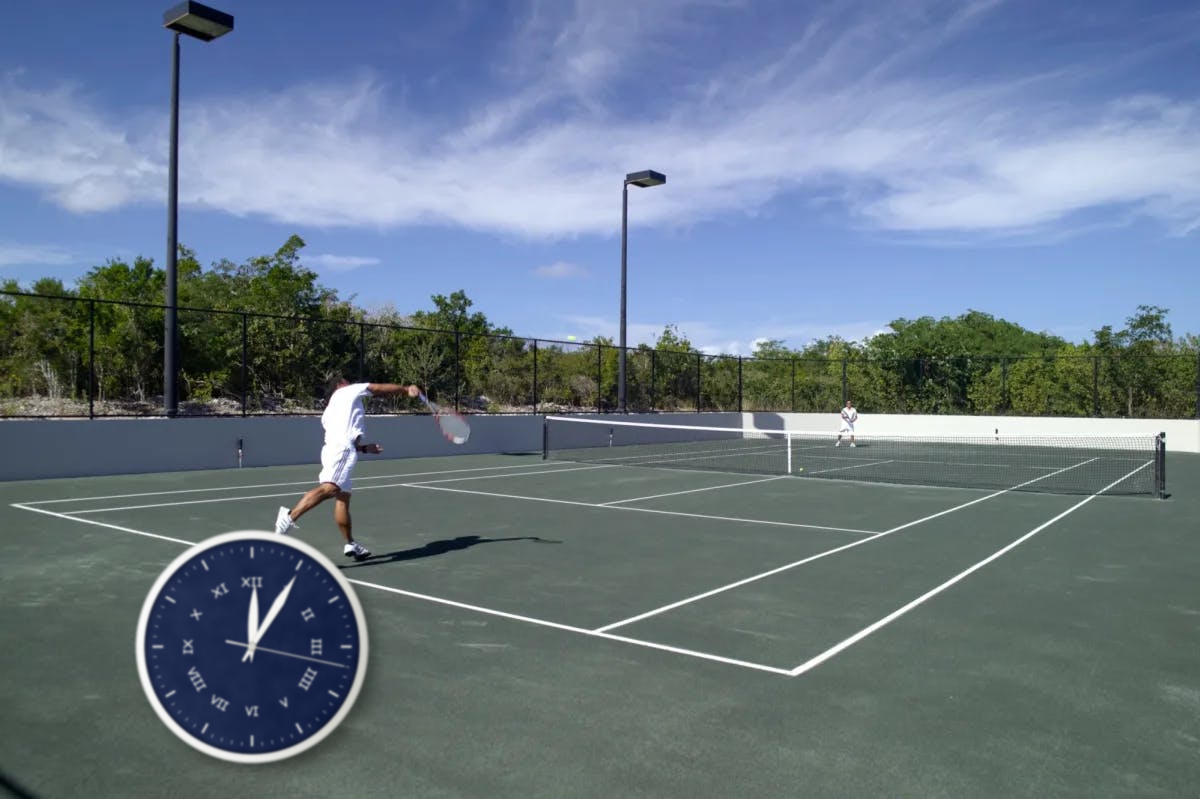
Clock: 12:05:17
